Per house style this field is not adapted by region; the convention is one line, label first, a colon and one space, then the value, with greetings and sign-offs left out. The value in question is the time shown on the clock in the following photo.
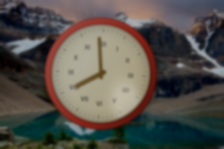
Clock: 7:59
